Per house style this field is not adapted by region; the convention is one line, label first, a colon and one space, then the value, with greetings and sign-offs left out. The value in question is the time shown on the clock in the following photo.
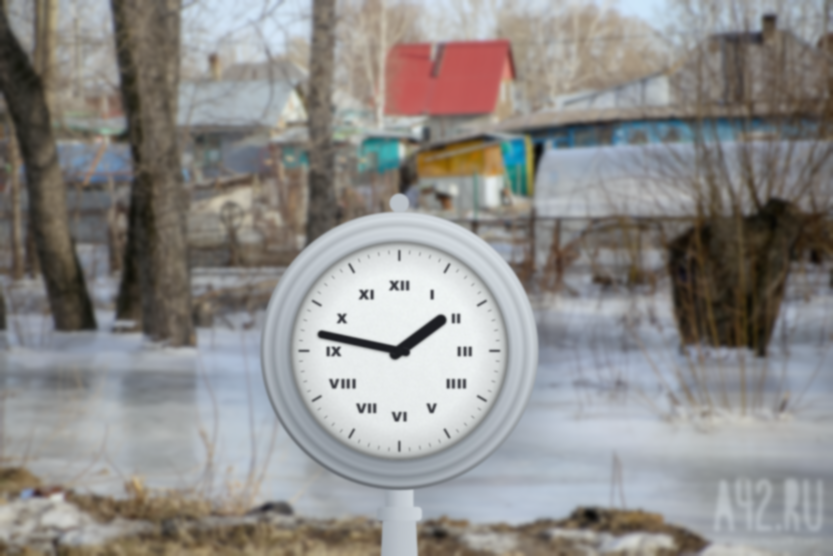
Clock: 1:47
